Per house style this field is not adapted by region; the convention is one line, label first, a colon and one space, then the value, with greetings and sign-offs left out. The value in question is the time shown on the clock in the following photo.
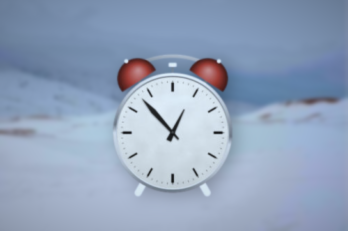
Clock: 12:53
